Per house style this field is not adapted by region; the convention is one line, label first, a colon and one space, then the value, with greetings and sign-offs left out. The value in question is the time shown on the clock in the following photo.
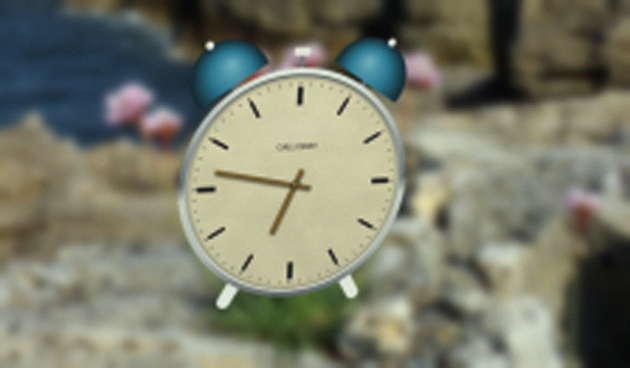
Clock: 6:47
